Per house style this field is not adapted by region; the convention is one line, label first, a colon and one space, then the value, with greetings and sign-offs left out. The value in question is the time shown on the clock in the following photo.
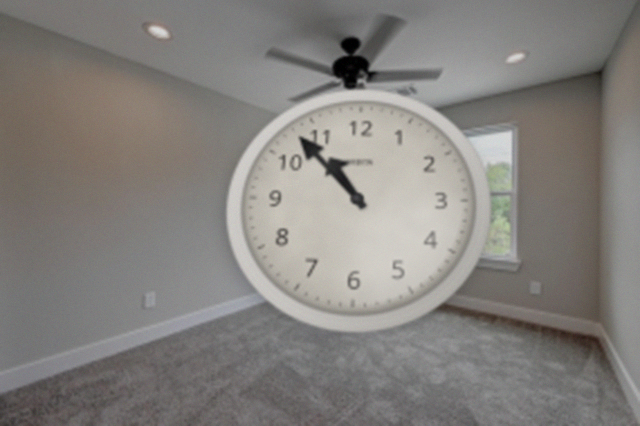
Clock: 10:53
